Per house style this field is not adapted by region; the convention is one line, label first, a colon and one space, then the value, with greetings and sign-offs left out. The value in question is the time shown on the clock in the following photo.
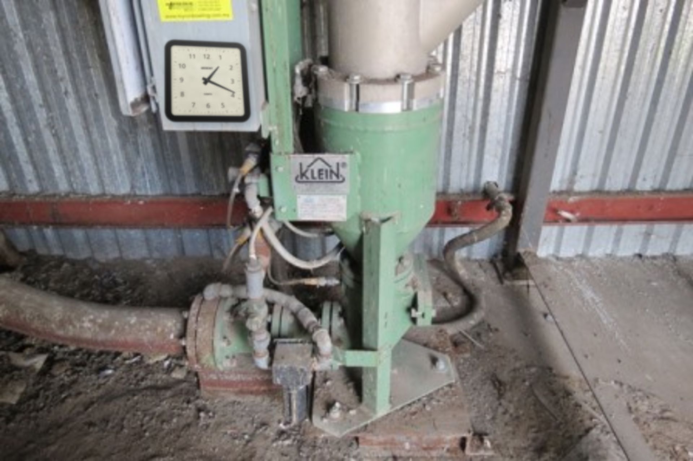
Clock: 1:19
